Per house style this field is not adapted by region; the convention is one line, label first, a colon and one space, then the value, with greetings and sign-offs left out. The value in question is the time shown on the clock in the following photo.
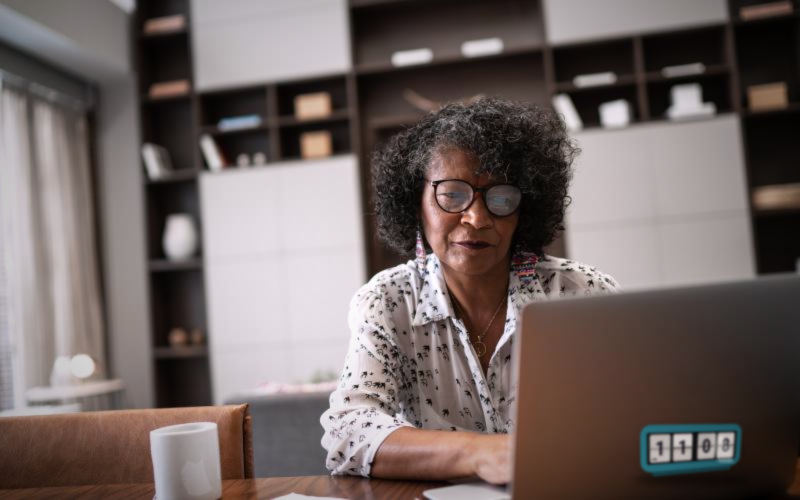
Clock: 11:08
